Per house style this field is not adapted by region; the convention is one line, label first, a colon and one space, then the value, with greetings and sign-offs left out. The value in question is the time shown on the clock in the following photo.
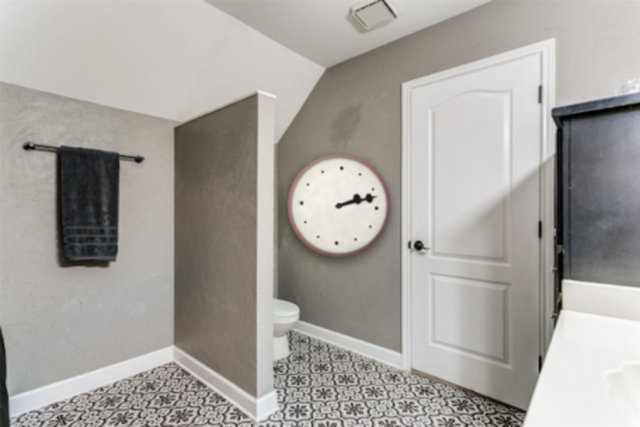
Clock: 2:12
